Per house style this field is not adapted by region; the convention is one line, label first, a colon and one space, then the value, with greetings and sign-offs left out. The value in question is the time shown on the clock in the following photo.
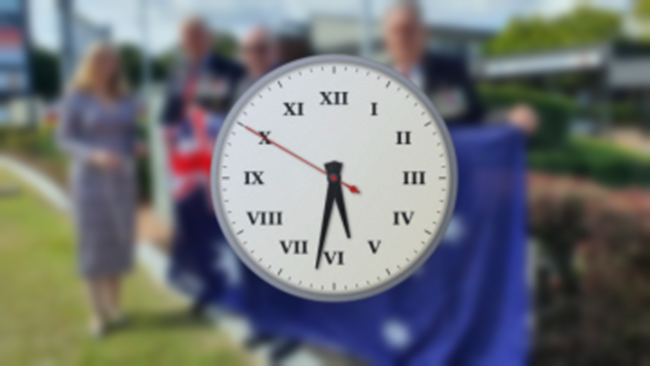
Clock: 5:31:50
